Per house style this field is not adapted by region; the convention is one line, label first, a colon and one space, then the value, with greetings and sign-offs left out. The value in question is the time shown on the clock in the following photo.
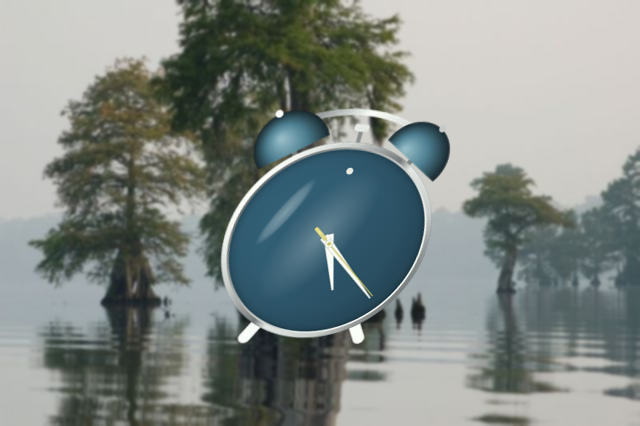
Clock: 5:22:22
